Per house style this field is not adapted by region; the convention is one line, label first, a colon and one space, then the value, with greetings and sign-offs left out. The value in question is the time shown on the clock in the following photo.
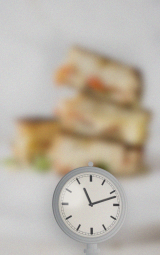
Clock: 11:12
